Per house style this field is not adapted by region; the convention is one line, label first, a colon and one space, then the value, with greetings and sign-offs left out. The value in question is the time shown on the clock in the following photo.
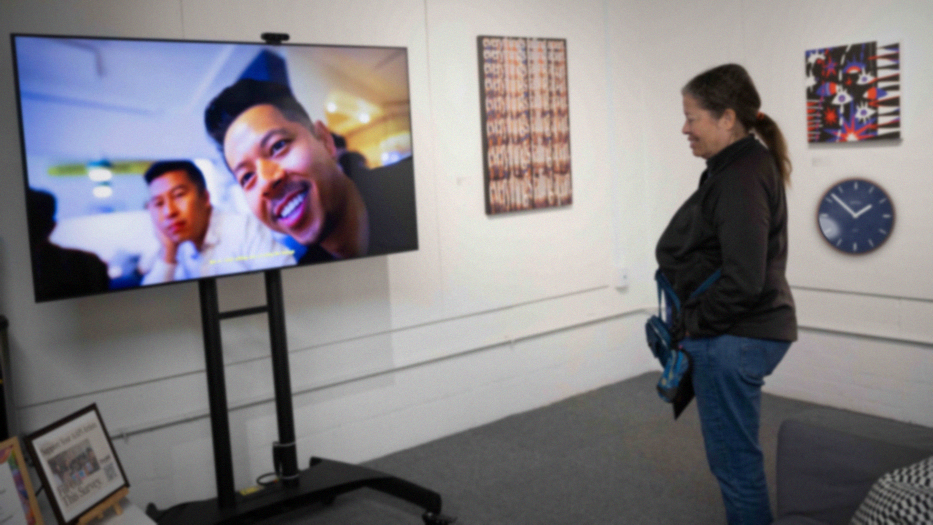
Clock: 1:52
